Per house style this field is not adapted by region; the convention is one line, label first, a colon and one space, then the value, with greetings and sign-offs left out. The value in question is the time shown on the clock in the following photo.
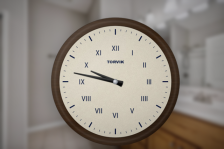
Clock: 9:47
